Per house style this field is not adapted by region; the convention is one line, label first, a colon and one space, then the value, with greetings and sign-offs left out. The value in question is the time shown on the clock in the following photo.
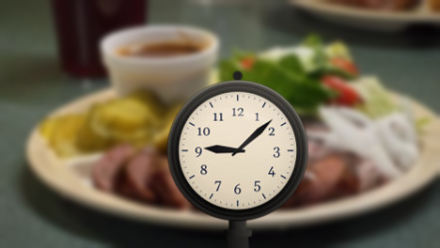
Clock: 9:08
